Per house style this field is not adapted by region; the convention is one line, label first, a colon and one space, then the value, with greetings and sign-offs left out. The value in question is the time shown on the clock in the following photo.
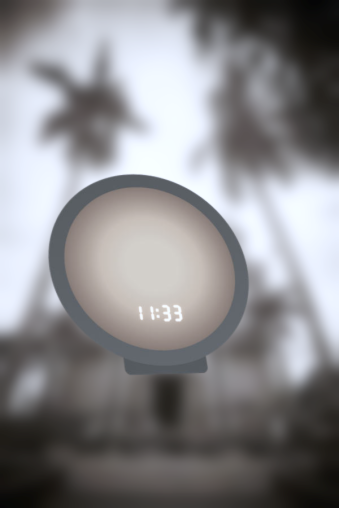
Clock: 11:33
